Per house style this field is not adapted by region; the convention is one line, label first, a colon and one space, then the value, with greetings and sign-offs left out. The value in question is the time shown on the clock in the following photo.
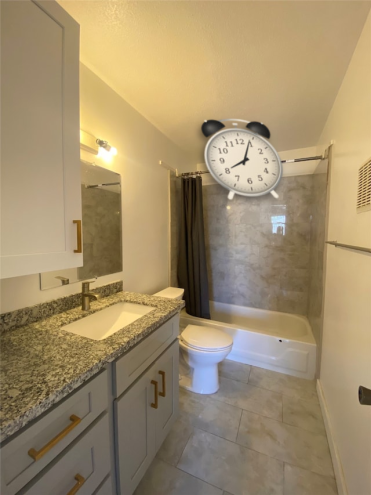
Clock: 8:04
